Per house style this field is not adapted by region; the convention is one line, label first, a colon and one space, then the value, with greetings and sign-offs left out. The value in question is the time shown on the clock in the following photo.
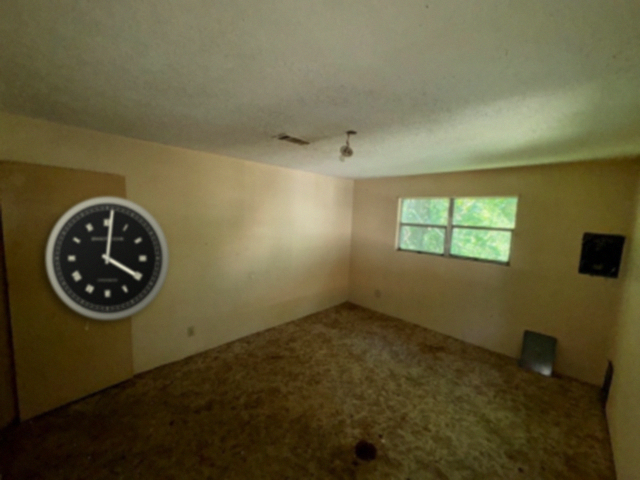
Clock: 4:01
